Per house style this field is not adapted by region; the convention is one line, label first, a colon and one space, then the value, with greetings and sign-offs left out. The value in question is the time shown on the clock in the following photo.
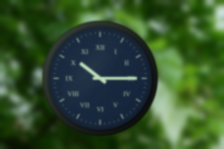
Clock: 10:15
